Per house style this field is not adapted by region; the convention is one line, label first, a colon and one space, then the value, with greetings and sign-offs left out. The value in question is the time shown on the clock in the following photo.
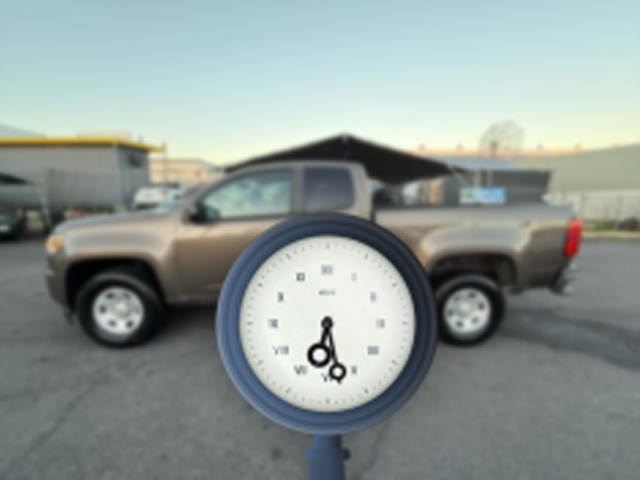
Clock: 6:28
